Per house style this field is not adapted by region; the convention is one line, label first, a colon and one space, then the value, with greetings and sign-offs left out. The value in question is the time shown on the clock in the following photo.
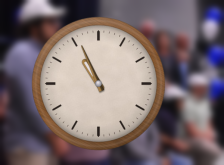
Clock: 10:56
